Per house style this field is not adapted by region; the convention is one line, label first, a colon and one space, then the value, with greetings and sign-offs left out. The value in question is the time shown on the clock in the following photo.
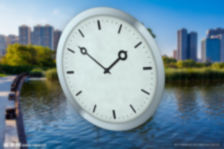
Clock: 1:52
